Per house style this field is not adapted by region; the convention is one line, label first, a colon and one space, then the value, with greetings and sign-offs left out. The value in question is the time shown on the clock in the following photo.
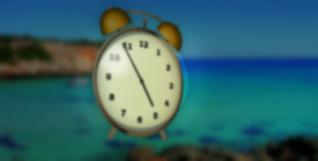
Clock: 4:54
